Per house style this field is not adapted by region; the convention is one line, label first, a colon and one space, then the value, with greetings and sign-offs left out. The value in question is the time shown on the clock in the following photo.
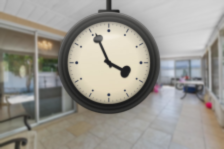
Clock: 3:56
